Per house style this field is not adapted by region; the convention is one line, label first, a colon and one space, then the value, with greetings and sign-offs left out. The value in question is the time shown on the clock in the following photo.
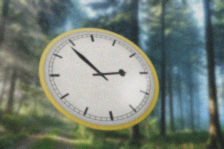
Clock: 2:54
